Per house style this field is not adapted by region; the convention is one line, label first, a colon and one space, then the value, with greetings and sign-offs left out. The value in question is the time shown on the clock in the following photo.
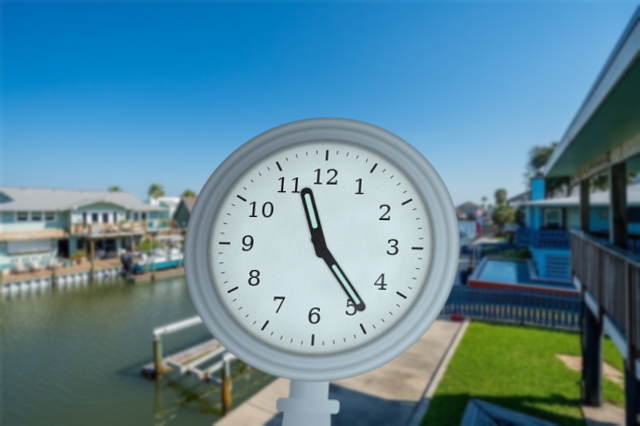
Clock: 11:24
